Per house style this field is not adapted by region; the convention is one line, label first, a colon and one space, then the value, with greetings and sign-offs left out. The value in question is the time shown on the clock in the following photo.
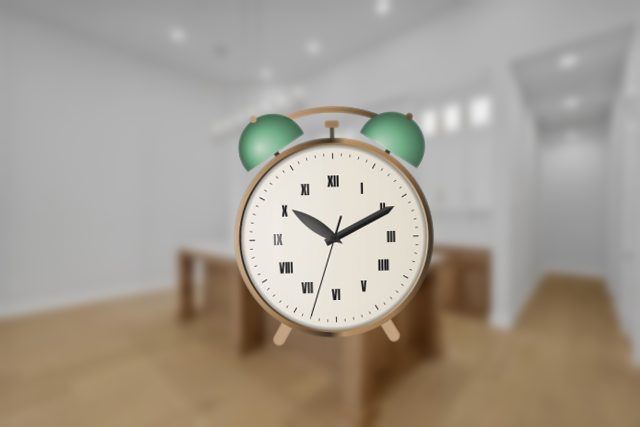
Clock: 10:10:33
